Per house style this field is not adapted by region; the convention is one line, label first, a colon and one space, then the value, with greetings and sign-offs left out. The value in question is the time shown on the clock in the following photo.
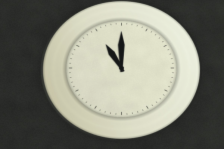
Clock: 11:00
